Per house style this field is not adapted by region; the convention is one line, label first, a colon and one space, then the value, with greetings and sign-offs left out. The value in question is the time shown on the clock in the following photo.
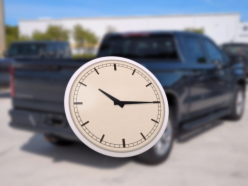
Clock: 10:15
